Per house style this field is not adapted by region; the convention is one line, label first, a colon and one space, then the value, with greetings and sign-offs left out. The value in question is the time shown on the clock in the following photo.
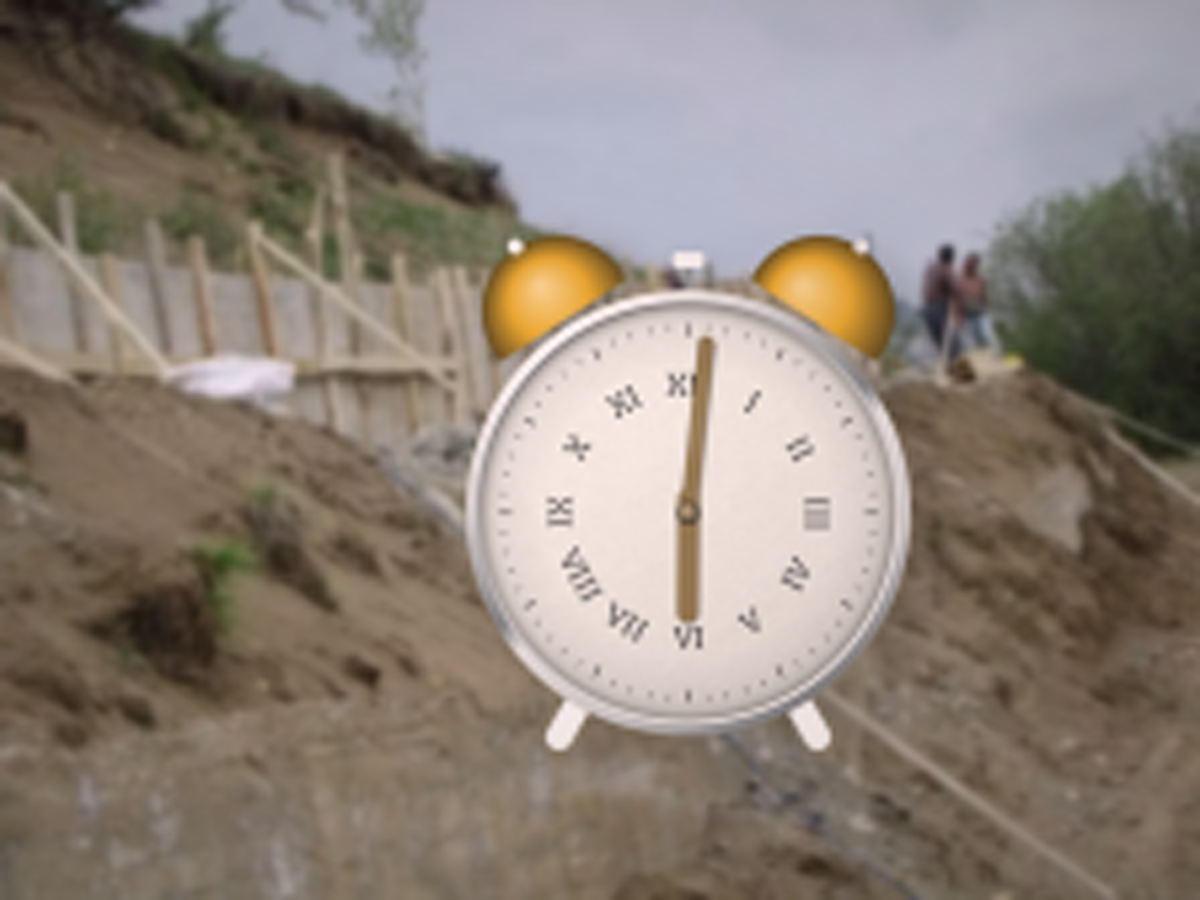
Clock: 6:01
